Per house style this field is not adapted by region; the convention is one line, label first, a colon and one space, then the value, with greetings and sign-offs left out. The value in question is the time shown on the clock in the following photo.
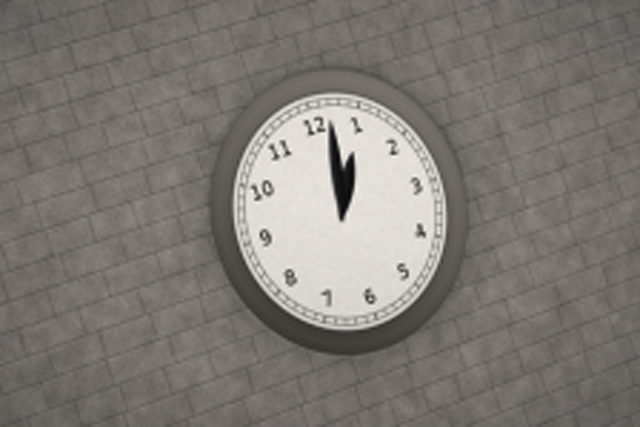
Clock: 1:02
